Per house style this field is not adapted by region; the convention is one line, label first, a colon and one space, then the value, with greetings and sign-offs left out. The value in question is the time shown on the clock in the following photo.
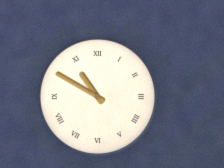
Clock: 10:50
